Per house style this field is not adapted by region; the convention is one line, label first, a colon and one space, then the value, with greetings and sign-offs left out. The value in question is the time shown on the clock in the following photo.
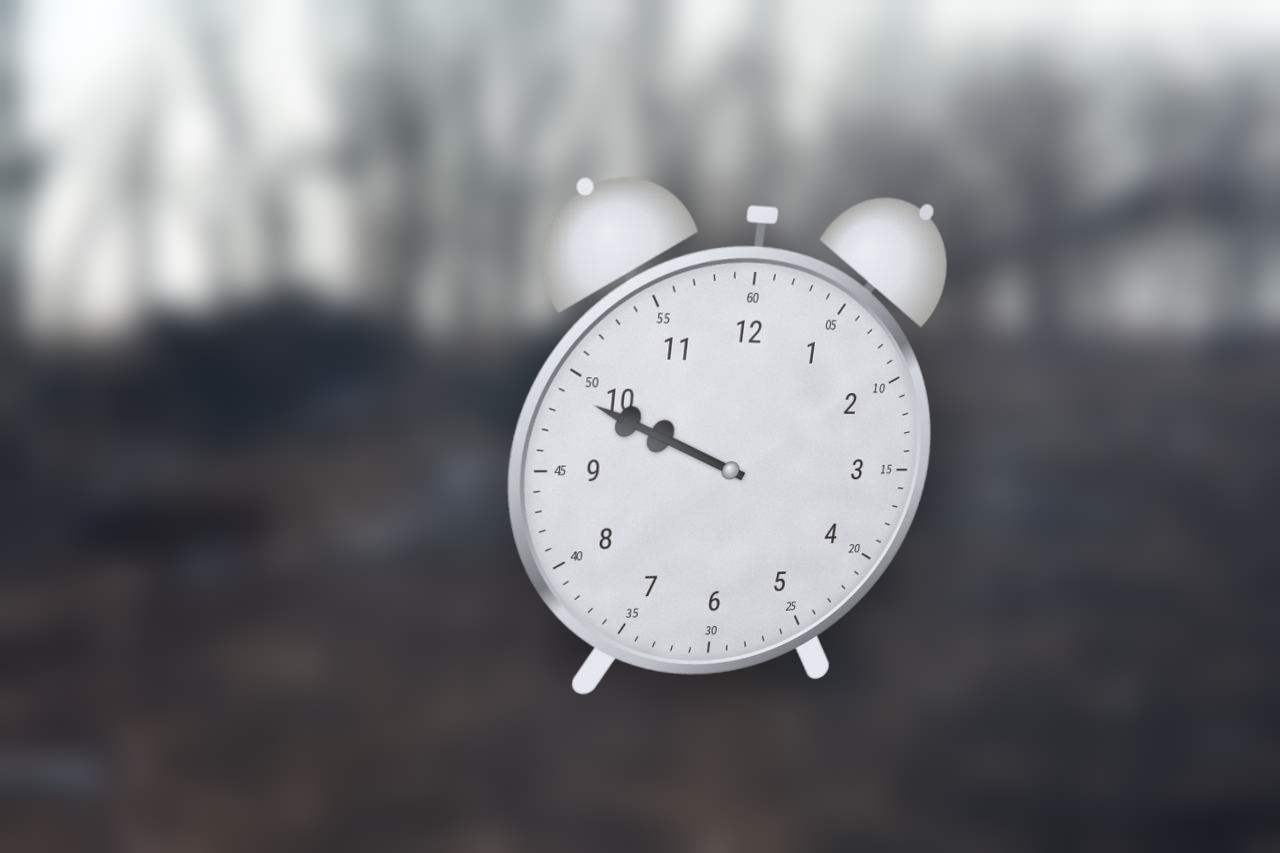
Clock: 9:49
